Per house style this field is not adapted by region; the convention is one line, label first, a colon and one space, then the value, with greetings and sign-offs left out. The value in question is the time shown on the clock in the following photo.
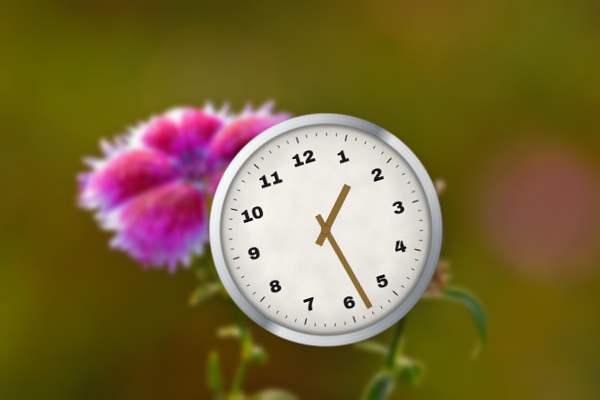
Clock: 1:28
